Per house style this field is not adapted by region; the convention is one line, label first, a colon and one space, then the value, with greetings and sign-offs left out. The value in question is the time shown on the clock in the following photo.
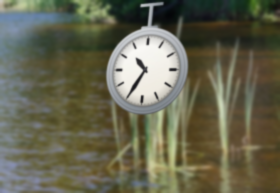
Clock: 10:35
